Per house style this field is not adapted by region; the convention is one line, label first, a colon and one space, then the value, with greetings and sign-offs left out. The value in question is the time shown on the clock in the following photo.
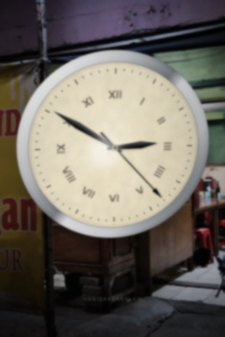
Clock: 2:50:23
